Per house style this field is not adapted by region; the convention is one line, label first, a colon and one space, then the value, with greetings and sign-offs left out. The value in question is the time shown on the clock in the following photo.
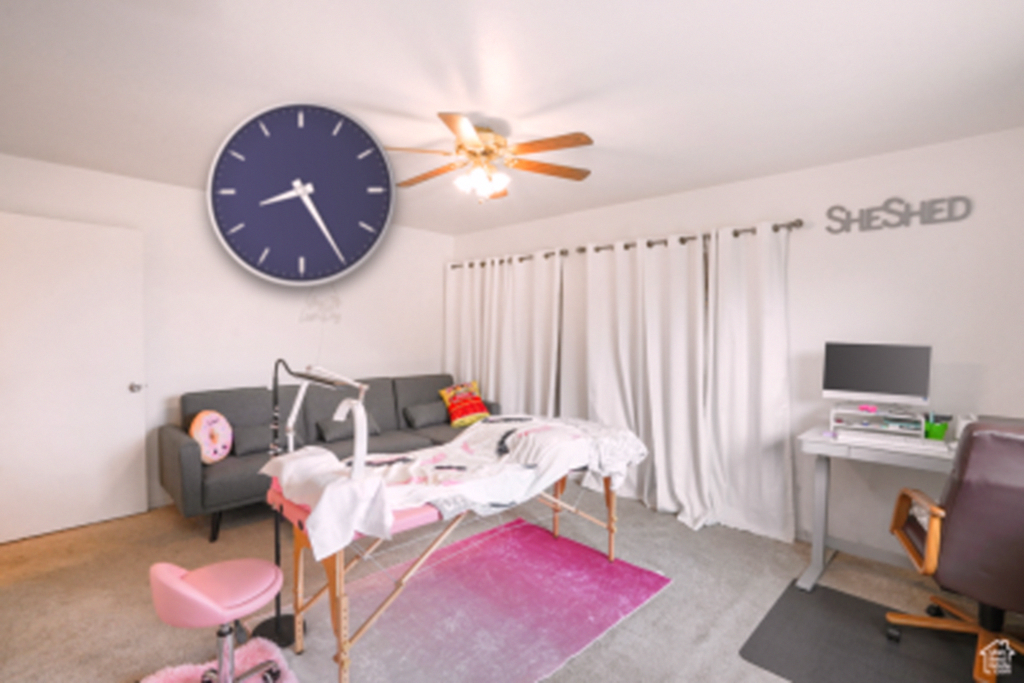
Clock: 8:25
